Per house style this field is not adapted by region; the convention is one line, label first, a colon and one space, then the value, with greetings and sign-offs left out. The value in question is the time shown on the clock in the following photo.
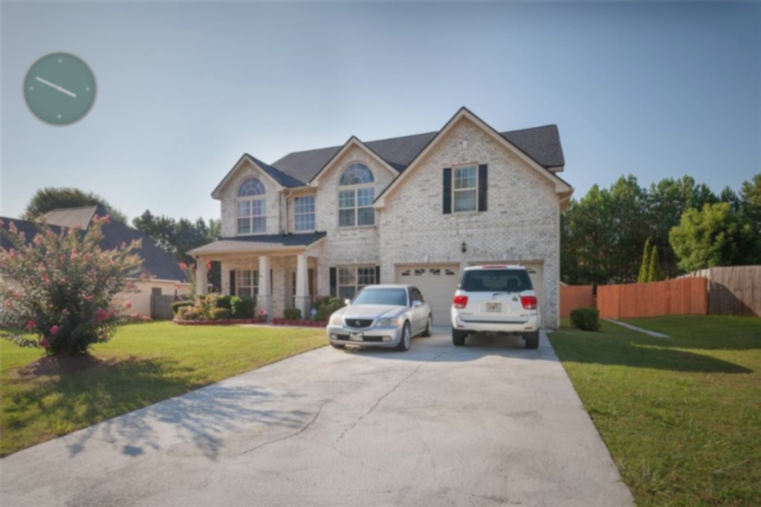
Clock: 3:49
